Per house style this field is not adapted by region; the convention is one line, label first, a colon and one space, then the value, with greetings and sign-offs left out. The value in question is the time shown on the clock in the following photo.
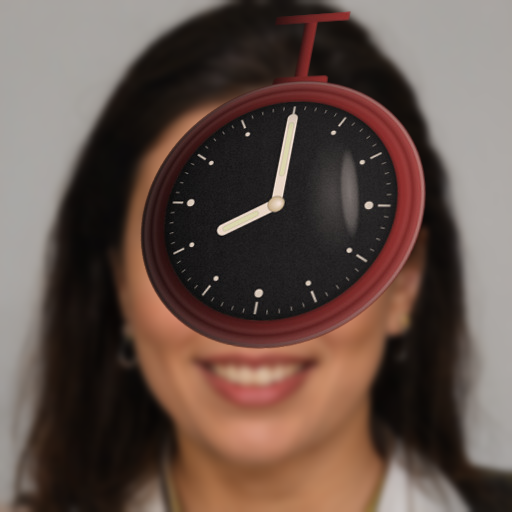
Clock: 8:00
